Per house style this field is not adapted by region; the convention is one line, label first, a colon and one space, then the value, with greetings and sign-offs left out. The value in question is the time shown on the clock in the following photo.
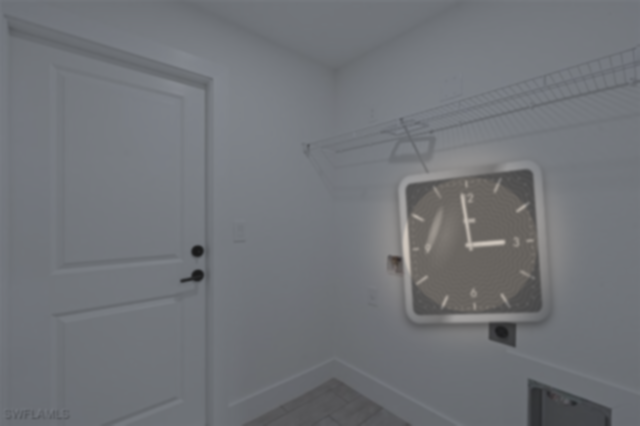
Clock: 2:59
